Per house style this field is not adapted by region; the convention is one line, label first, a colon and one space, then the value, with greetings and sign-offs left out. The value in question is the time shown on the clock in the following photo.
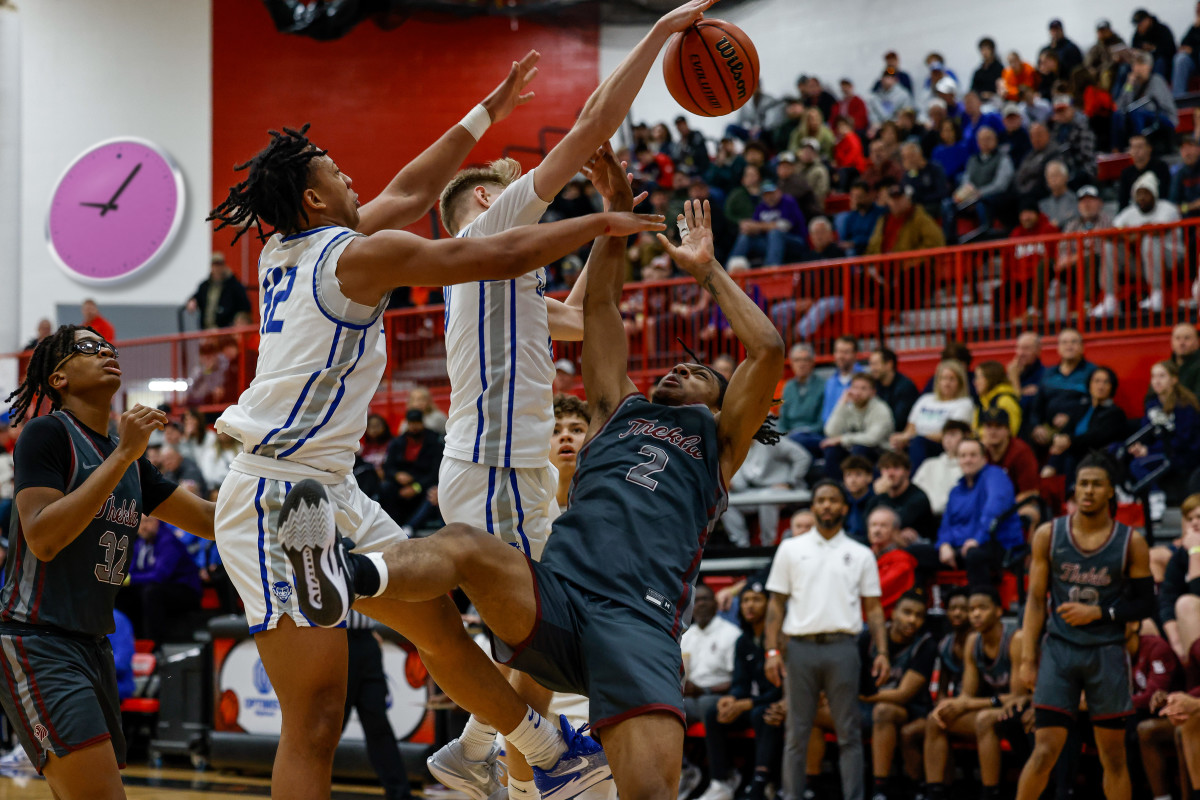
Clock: 9:05
